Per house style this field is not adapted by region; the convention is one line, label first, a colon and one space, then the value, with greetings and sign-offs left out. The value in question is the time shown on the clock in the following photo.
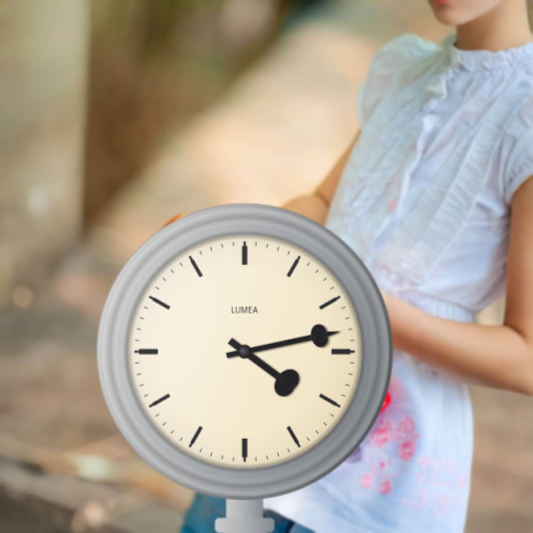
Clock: 4:13
